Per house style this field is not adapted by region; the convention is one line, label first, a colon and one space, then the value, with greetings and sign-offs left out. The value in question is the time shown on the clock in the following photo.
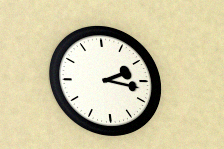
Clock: 2:17
